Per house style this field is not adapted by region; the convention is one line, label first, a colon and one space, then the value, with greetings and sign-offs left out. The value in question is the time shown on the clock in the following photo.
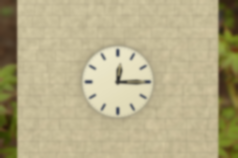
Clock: 12:15
